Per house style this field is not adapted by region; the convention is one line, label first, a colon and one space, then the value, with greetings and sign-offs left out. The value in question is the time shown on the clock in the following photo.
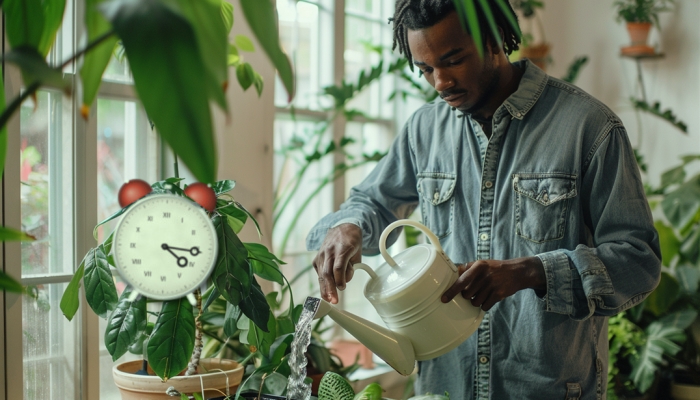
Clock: 4:16
